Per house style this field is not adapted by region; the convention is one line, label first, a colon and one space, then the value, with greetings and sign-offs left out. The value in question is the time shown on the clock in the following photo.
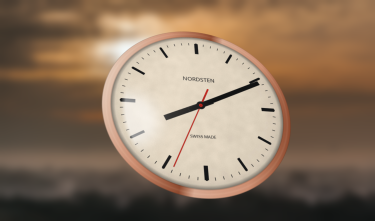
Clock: 8:10:34
